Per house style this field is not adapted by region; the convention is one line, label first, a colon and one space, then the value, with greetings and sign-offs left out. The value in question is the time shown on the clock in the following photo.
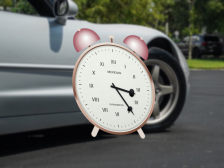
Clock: 3:24
